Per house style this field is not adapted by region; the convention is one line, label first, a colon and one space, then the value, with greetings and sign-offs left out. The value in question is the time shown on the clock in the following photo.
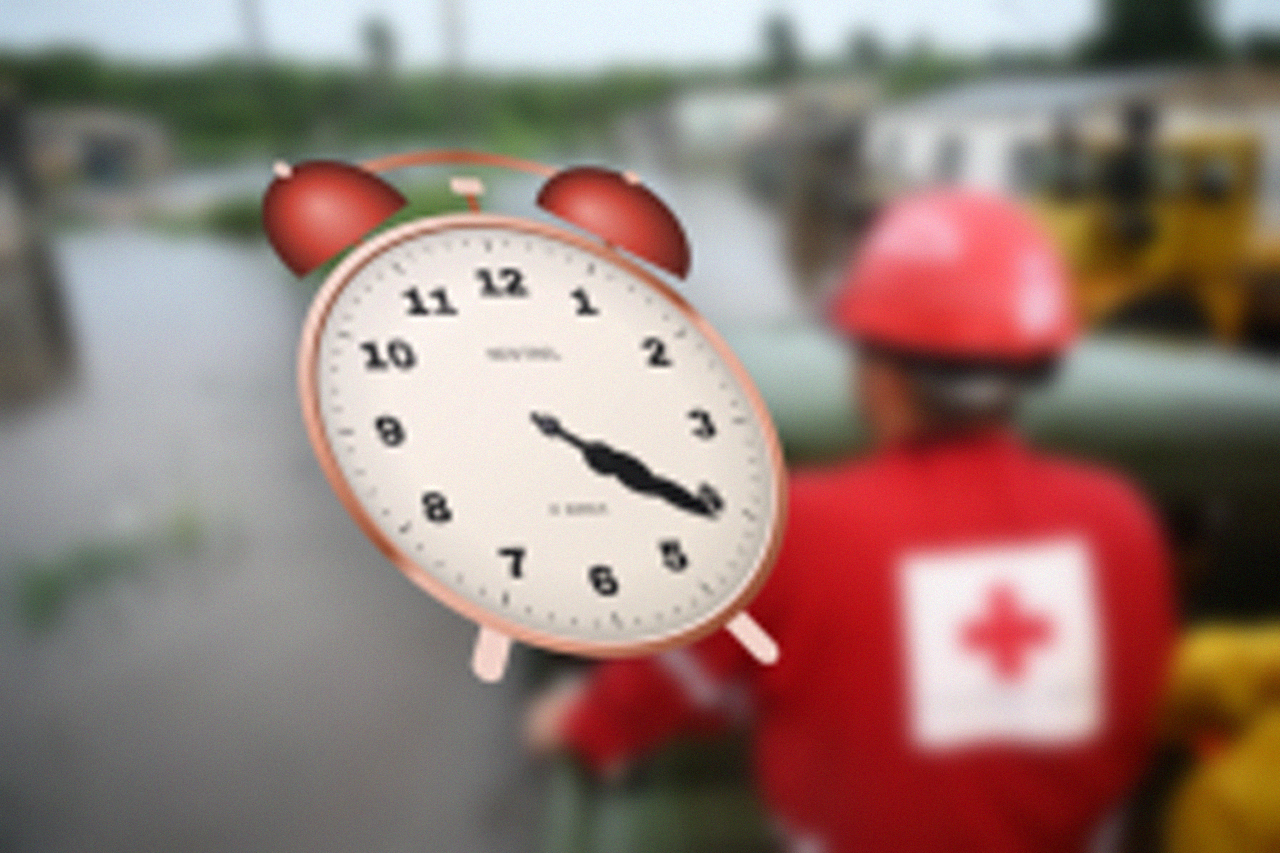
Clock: 4:21
